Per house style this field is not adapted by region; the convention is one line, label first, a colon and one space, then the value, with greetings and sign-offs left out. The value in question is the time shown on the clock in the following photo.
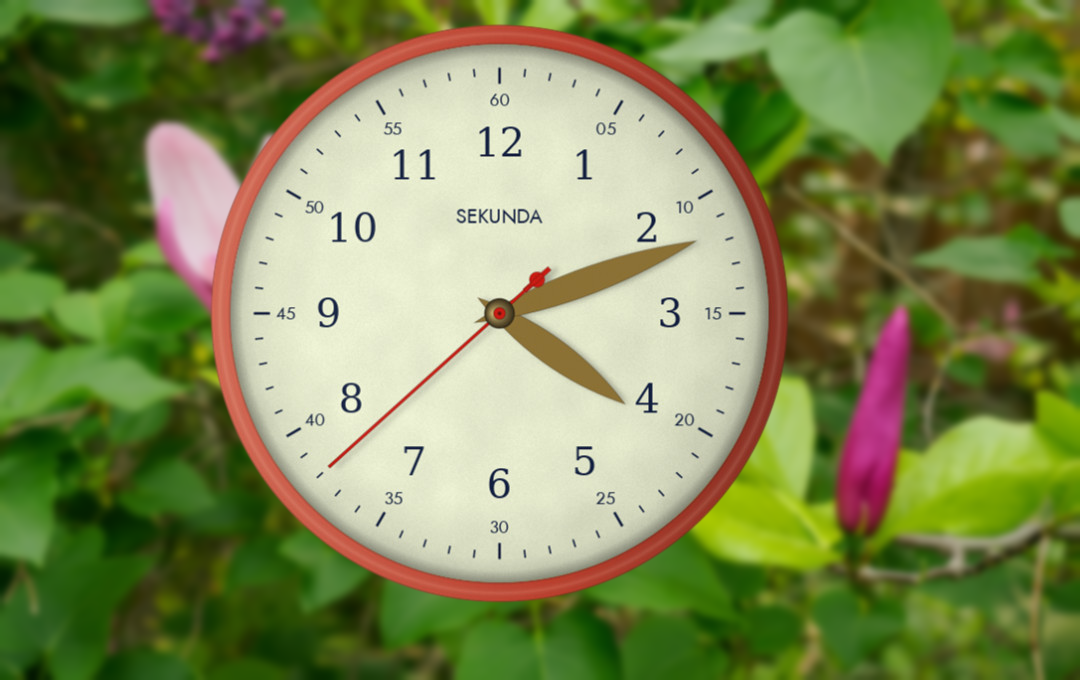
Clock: 4:11:38
